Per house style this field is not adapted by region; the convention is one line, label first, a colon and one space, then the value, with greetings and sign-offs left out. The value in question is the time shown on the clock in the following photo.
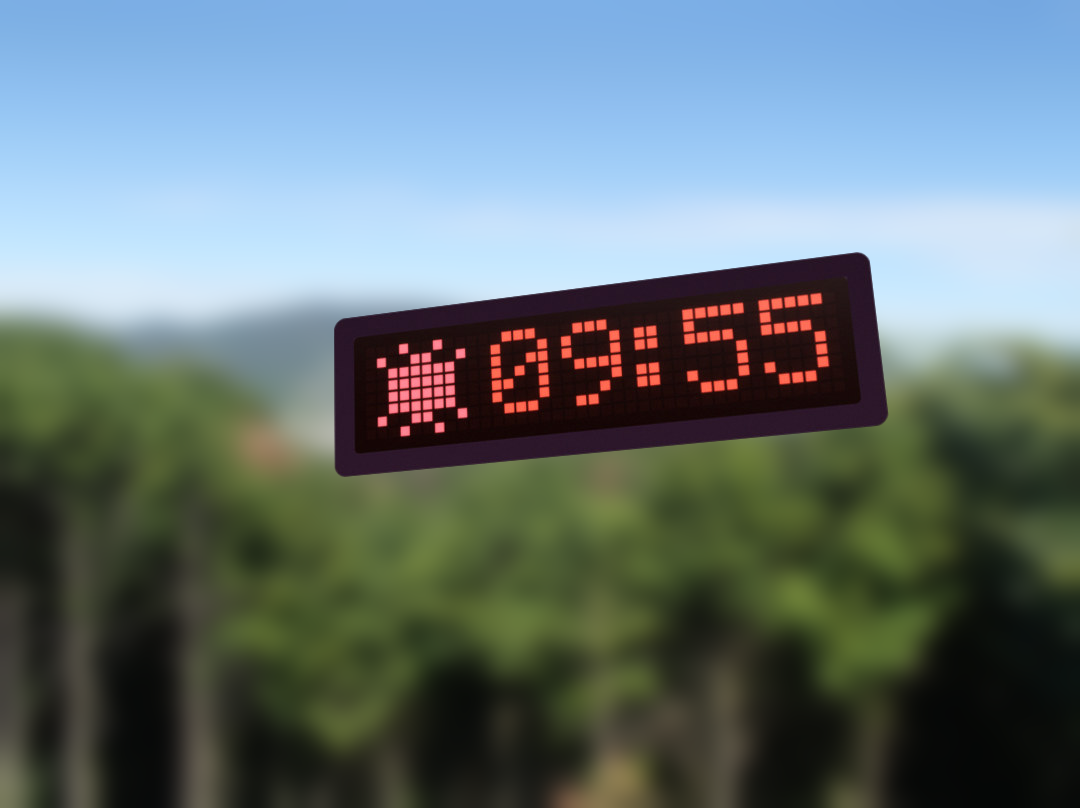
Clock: 9:55
